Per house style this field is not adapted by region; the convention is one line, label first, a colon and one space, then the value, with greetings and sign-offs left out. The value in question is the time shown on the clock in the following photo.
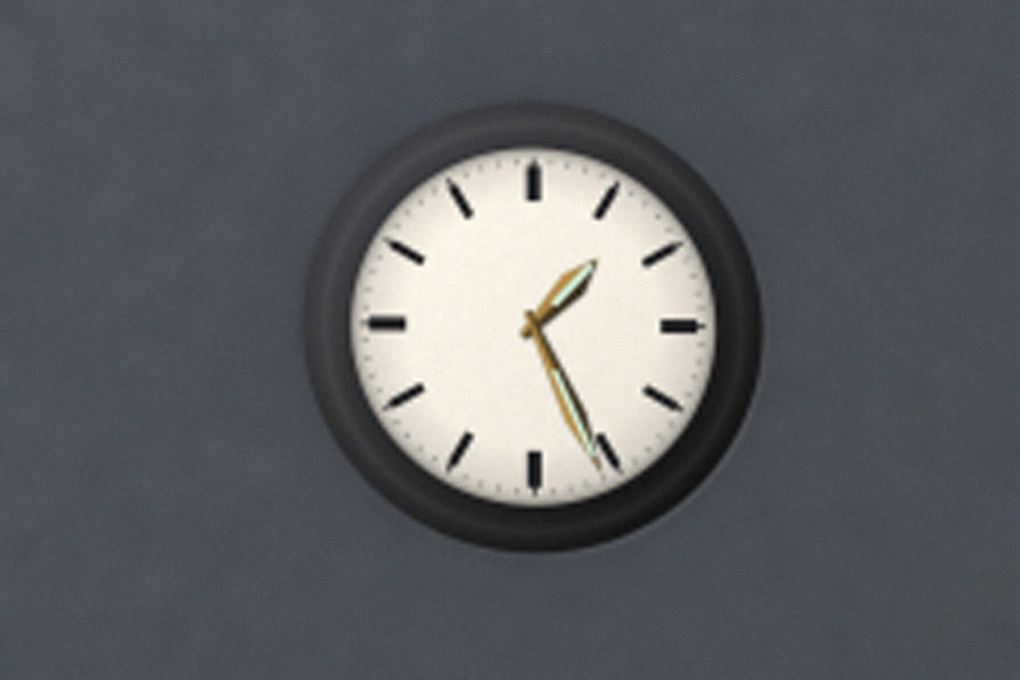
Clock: 1:26
